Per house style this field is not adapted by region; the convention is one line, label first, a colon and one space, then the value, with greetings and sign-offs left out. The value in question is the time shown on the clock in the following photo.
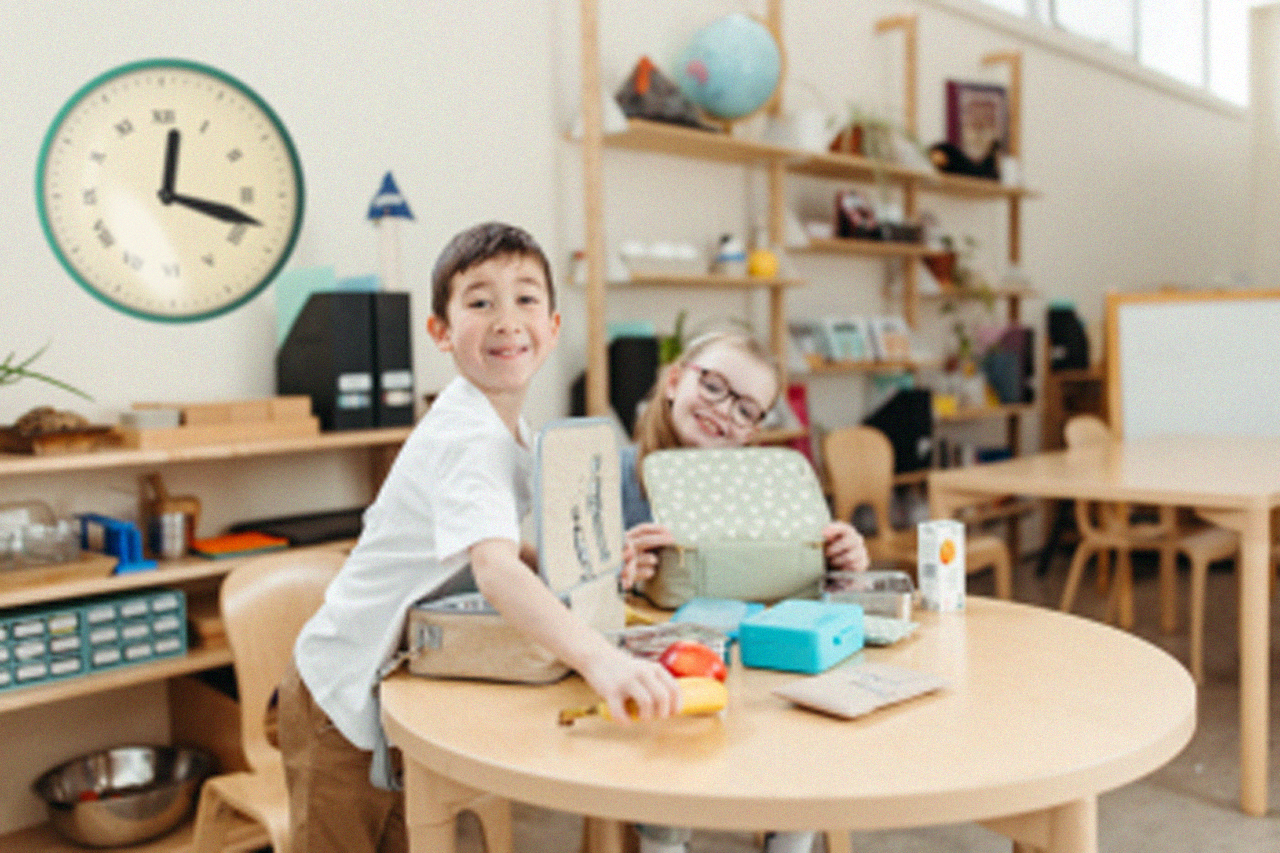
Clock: 12:18
